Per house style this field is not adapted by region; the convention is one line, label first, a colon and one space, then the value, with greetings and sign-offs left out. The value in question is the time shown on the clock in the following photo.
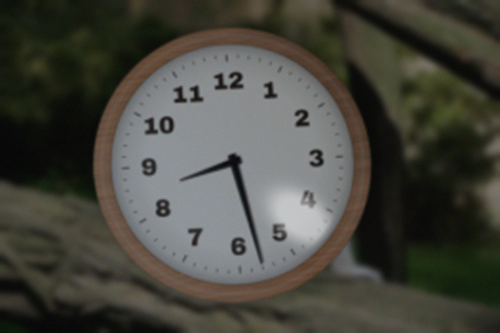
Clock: 8:28
